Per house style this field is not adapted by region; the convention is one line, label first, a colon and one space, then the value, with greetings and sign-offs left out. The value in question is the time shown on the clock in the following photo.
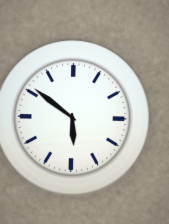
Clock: 5:51
